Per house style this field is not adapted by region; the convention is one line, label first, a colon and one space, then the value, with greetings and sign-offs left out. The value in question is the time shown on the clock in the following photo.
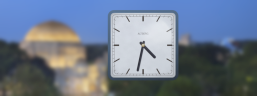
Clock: 4:32
